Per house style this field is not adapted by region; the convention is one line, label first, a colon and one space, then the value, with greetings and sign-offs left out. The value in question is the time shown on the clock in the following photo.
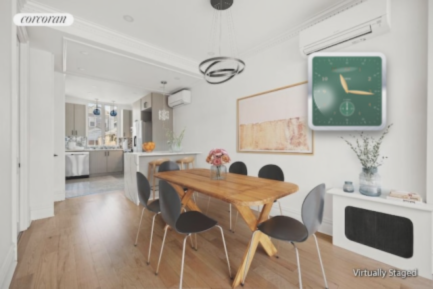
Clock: 11:16
